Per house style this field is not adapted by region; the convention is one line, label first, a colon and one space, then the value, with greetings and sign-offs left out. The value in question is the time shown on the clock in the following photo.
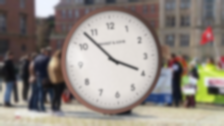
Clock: 3:53
